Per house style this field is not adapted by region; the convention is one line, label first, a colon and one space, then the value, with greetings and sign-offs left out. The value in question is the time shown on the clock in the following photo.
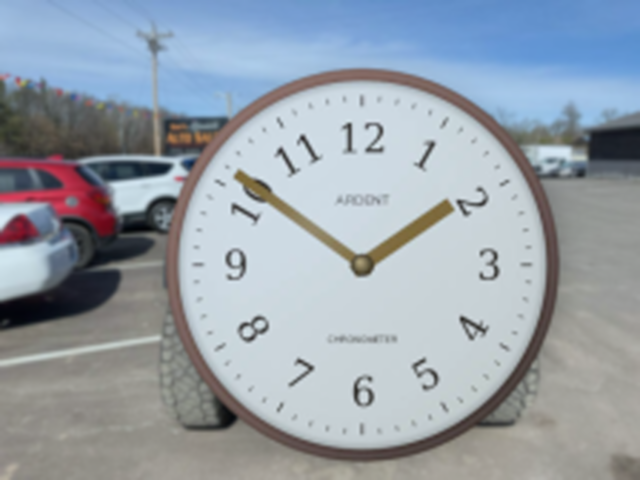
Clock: 1:51
